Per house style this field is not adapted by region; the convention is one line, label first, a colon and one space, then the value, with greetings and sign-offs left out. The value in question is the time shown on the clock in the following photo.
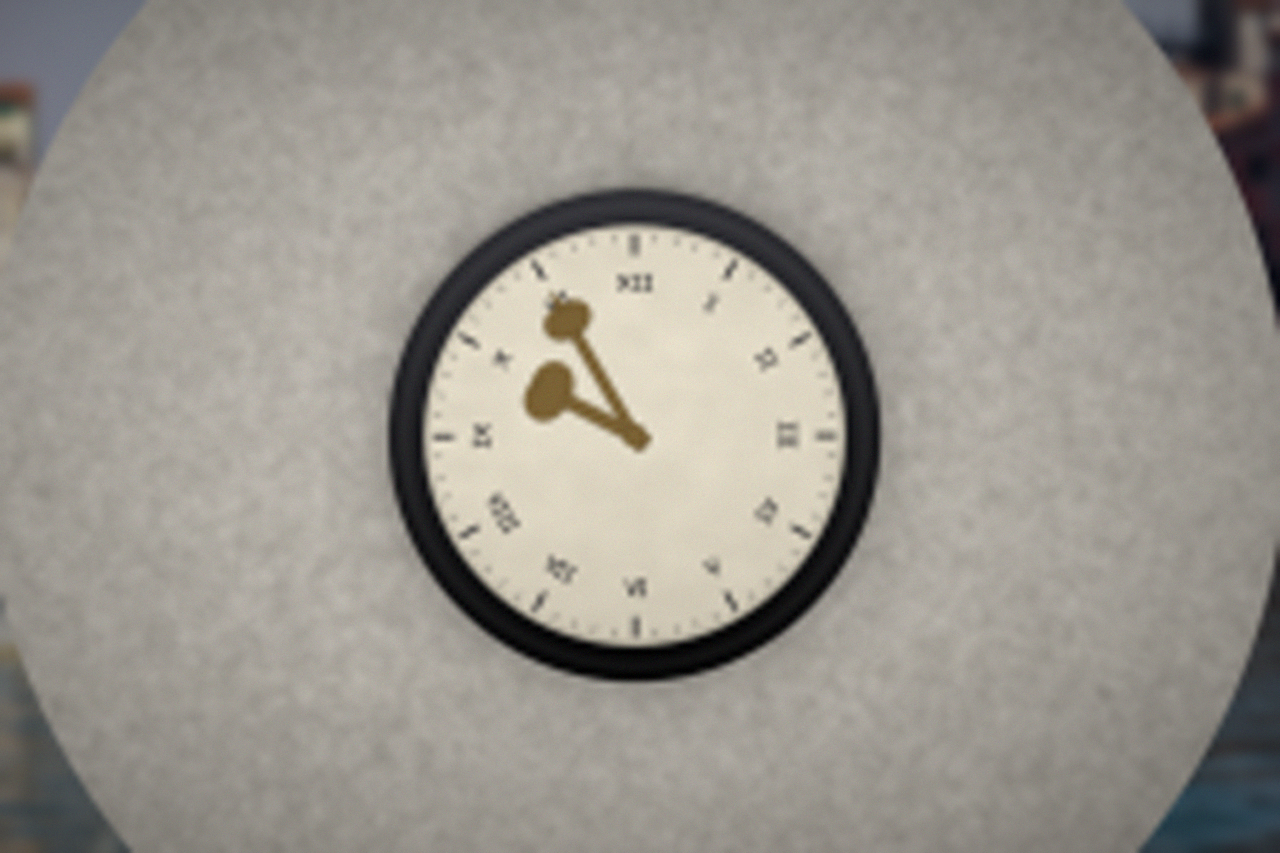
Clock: 9:55
